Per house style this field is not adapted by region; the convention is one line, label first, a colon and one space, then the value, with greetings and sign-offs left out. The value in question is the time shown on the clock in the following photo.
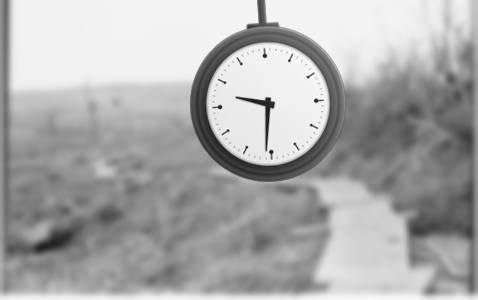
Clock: 9:31
